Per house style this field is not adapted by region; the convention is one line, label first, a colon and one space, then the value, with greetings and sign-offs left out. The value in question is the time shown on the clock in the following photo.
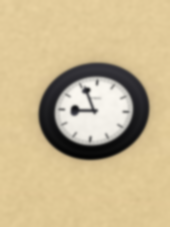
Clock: 8:56
